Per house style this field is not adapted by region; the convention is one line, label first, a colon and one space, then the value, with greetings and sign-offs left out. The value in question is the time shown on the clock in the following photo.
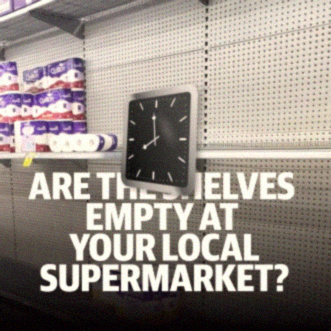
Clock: 7:59
